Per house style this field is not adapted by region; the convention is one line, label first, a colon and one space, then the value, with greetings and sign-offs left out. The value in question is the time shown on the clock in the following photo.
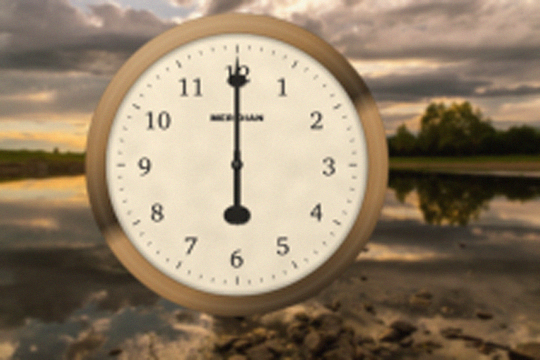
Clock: 6:00
